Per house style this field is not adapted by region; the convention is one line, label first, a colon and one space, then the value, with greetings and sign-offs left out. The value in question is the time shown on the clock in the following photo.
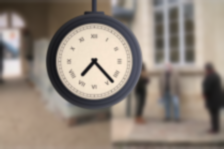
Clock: 7:23
